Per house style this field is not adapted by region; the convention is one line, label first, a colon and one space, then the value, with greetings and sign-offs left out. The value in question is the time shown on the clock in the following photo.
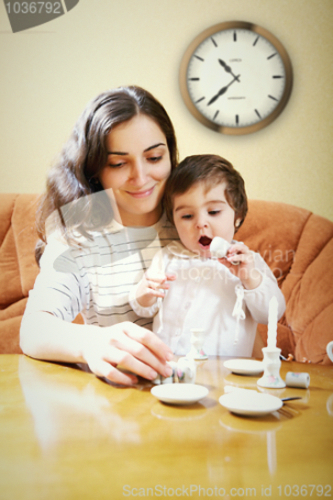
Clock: 10:38
